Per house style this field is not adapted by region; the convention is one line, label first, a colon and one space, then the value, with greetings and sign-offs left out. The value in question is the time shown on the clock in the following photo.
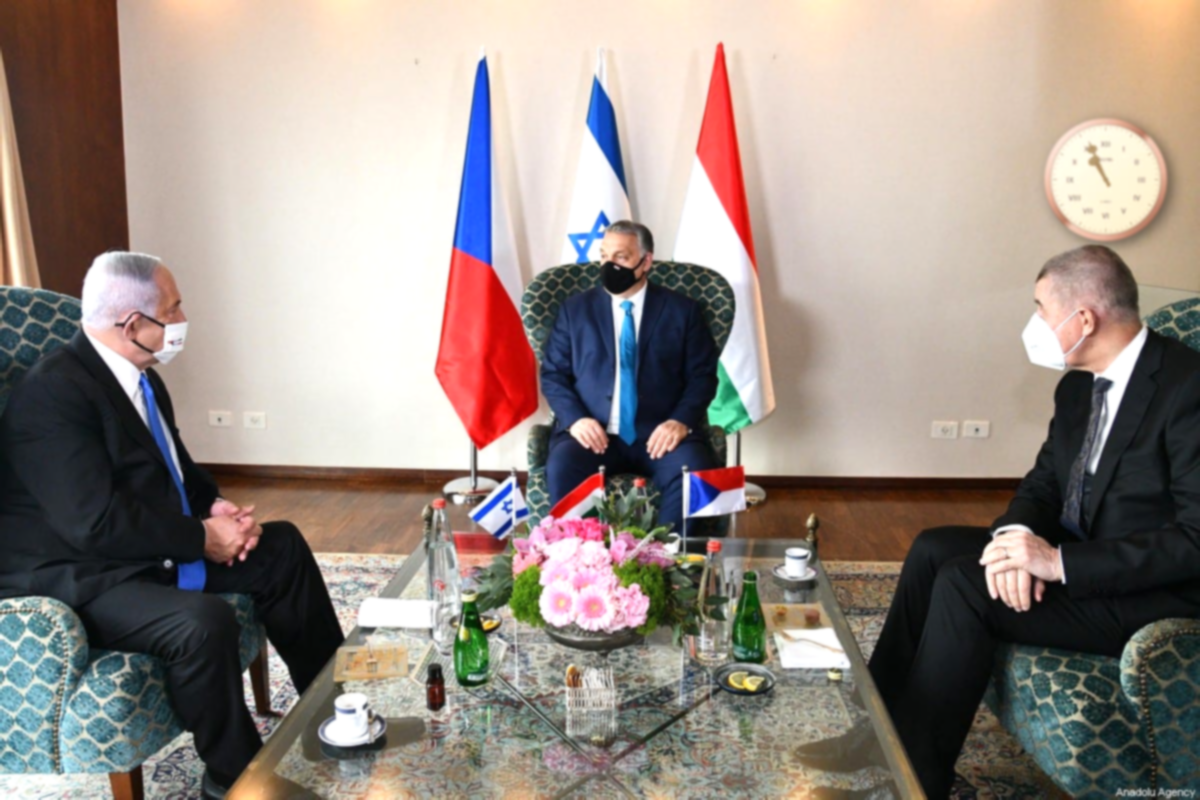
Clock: 10:56
